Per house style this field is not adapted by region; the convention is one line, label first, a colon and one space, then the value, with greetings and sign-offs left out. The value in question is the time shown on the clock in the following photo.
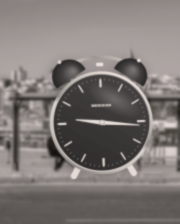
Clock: 9:16
